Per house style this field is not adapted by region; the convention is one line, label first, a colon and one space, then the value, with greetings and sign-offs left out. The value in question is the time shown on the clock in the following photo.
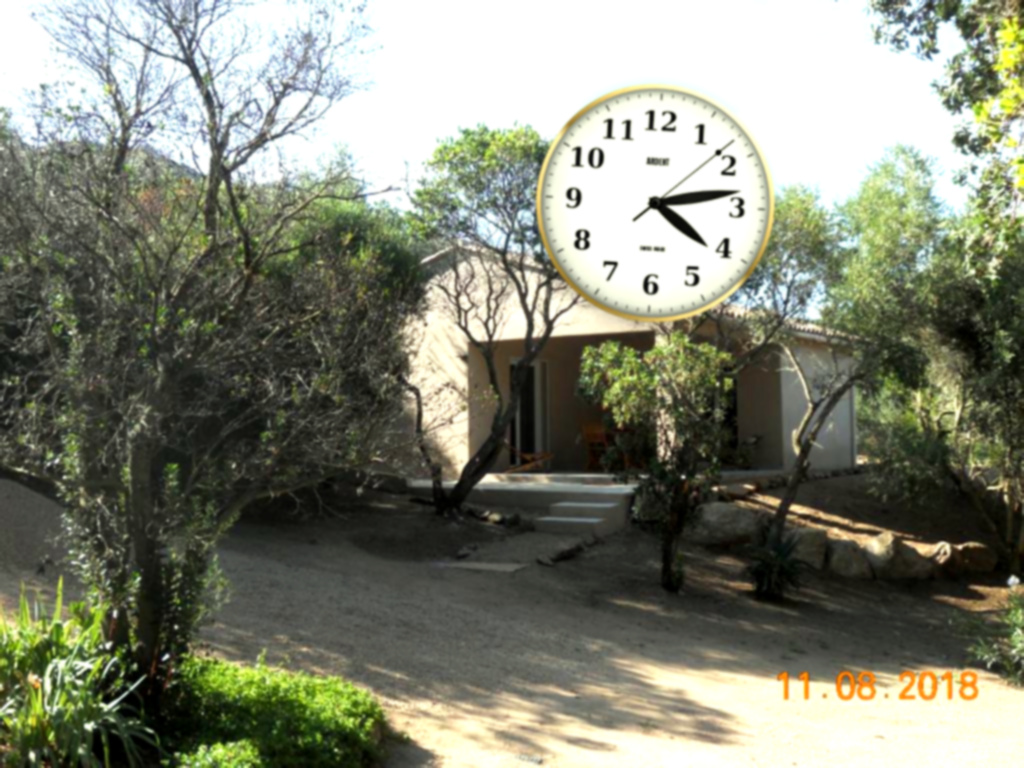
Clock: 4:13:08
